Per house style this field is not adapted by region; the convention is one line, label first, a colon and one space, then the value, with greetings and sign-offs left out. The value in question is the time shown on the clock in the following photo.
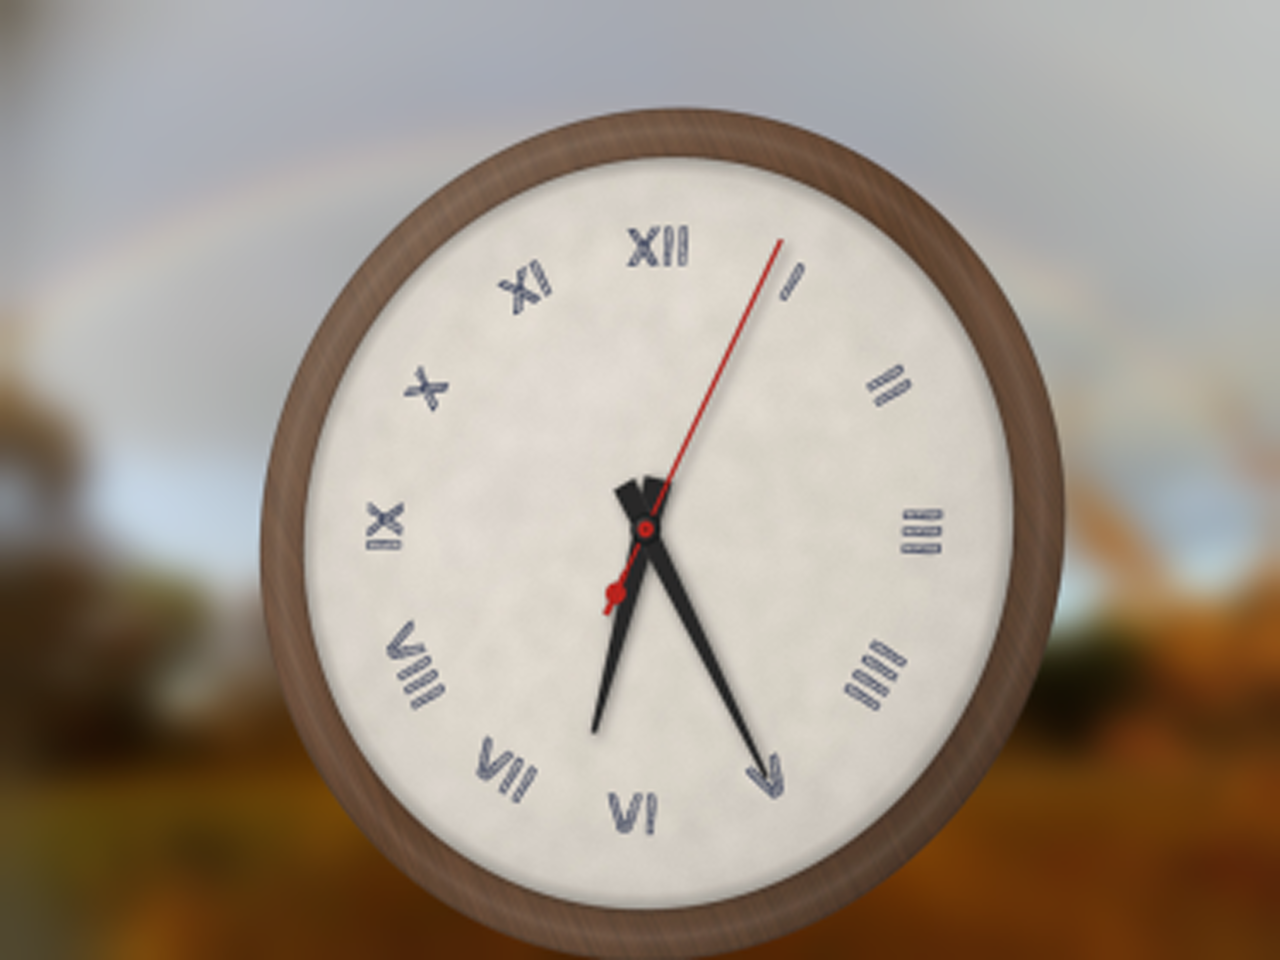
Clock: 6:25:04
